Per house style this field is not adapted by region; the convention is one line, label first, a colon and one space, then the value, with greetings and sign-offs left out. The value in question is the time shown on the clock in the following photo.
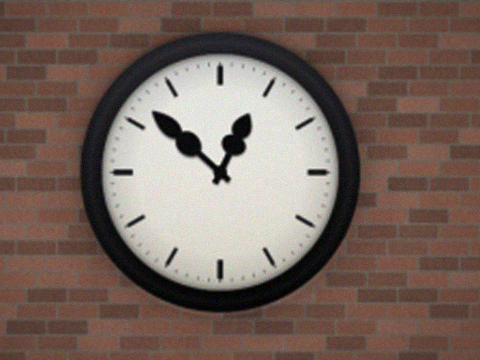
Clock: 12:52
